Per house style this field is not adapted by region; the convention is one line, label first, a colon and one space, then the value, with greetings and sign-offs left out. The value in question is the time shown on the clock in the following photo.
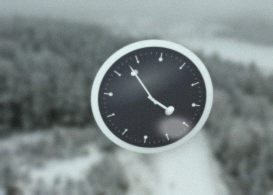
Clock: 3:53
